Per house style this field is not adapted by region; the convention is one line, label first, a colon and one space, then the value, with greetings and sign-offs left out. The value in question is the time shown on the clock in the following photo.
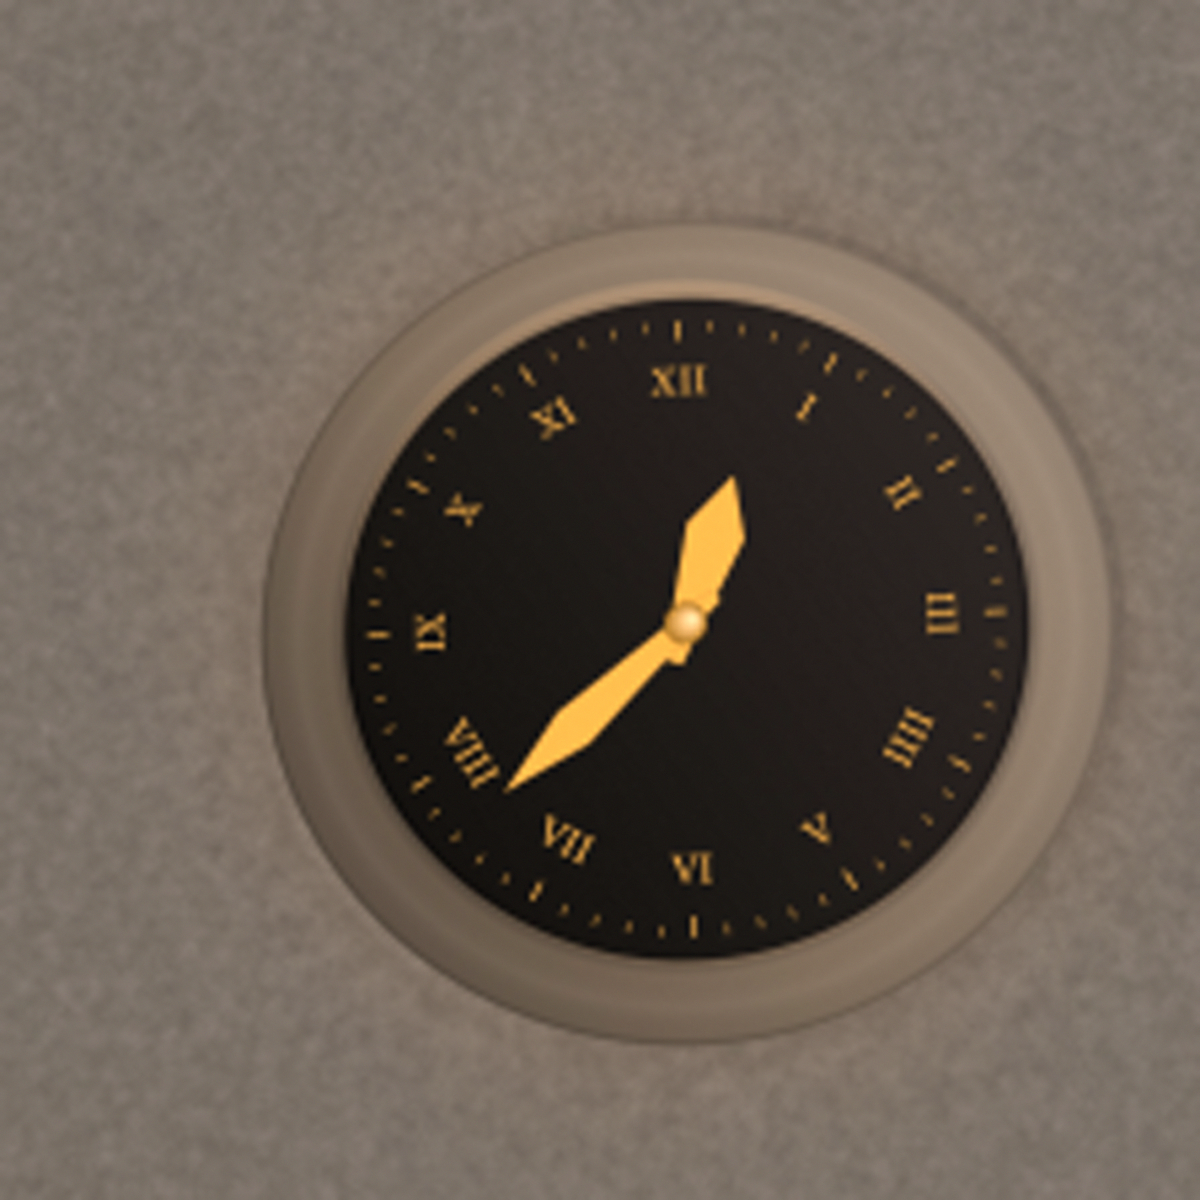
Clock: 12:38
